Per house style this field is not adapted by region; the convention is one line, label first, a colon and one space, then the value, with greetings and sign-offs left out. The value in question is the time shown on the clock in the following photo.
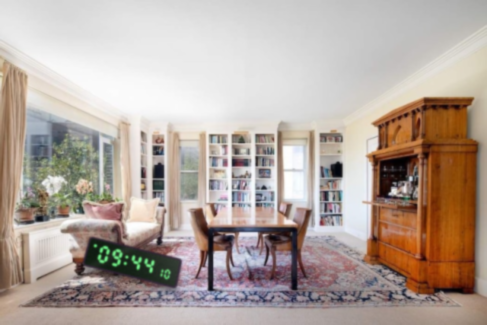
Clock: 9:44
